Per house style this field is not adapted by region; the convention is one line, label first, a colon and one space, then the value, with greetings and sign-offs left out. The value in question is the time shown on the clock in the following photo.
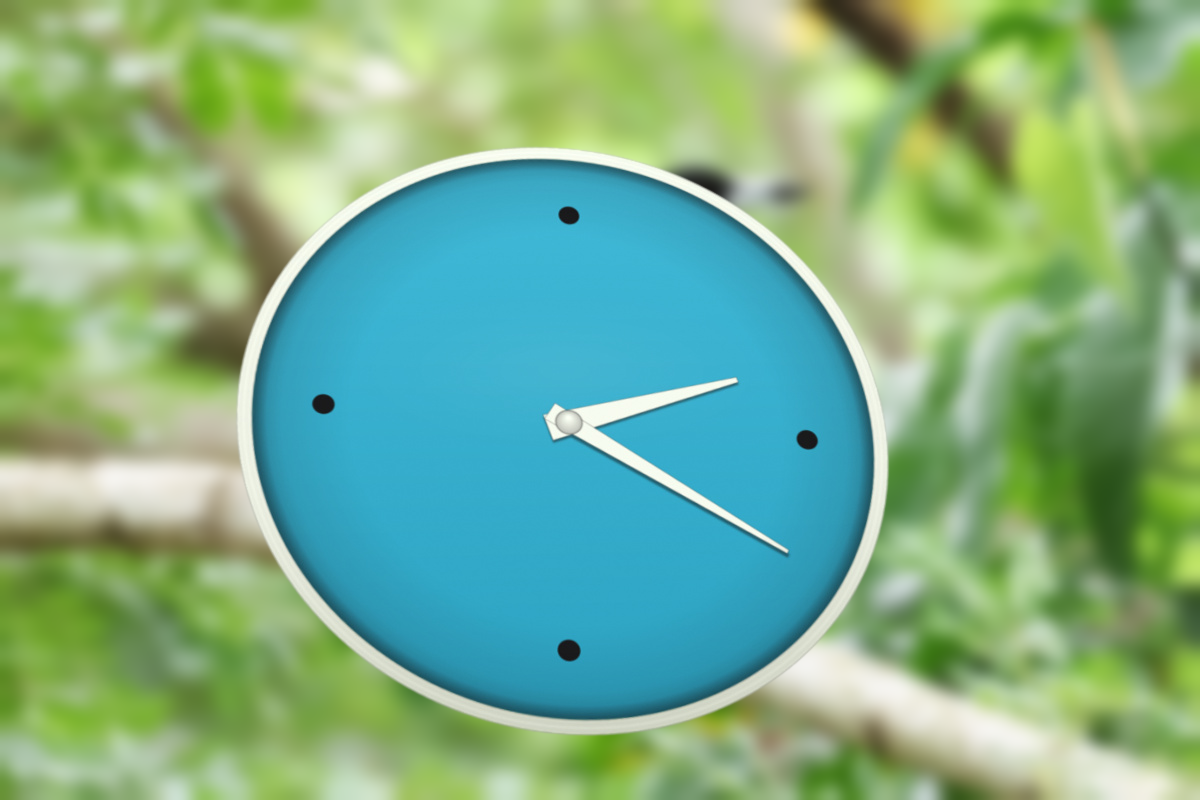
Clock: 2:20
